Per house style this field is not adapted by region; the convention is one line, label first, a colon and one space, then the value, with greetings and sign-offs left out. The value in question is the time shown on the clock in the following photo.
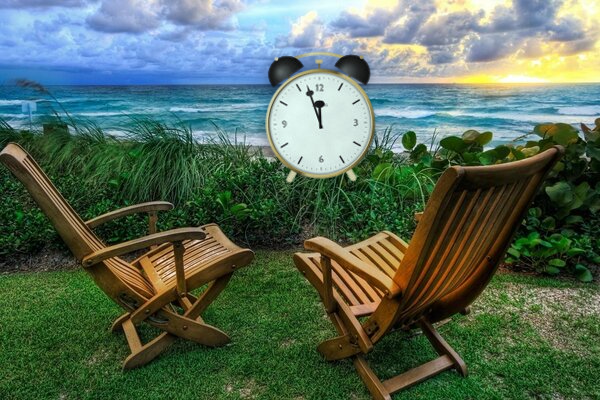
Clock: 11:57
